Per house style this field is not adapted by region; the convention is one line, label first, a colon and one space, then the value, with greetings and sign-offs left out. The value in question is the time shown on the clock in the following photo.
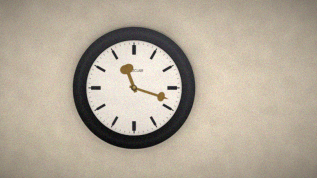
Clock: 11:18
